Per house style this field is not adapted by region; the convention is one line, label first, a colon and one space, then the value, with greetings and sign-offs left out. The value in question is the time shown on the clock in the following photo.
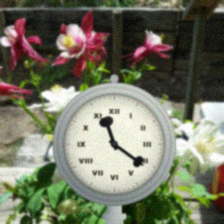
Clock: 11:21
